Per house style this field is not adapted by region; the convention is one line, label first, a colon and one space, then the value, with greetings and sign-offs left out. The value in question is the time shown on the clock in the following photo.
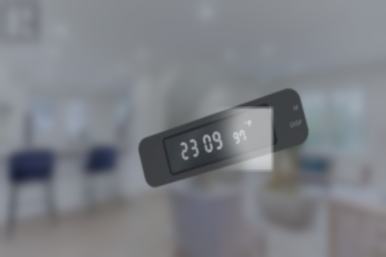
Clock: 23:09
